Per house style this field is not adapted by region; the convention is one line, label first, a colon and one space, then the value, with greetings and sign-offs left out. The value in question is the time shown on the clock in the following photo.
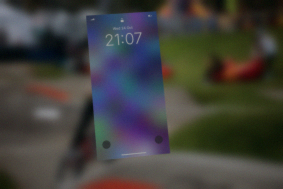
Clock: 21:07
